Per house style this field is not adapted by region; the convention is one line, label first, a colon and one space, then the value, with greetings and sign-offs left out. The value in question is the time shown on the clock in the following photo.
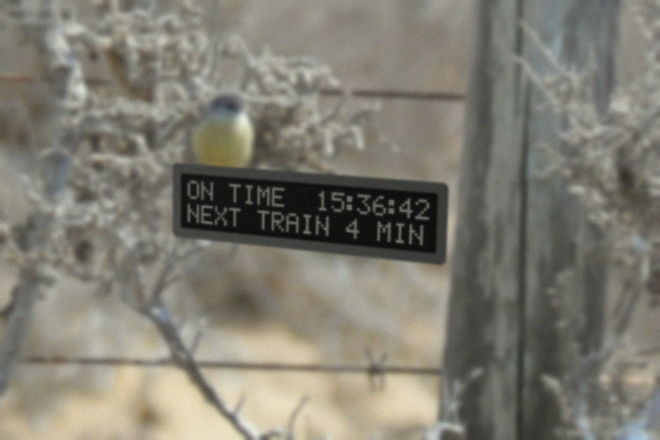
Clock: 15:36:42
